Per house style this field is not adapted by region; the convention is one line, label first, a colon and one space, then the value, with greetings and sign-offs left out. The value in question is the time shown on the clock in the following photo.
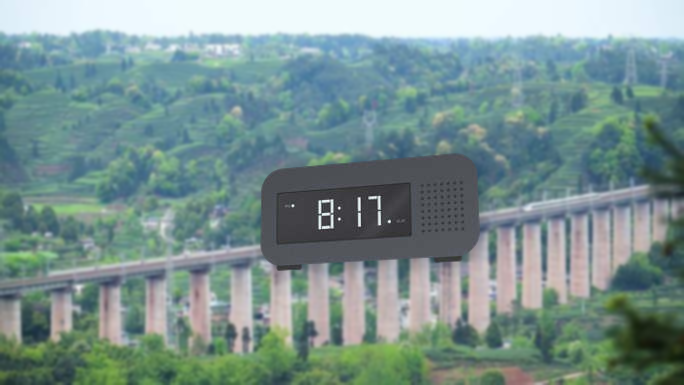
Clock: 8:17
